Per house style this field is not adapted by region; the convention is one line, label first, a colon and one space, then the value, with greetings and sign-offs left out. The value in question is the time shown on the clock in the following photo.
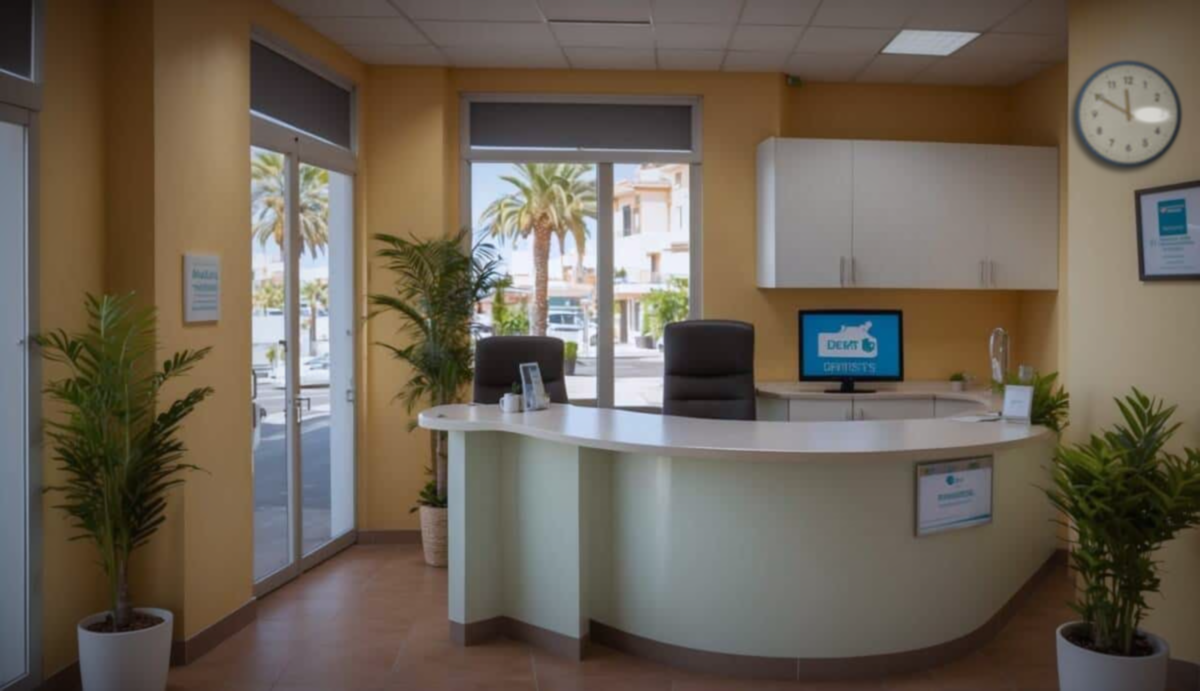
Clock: 11:50
